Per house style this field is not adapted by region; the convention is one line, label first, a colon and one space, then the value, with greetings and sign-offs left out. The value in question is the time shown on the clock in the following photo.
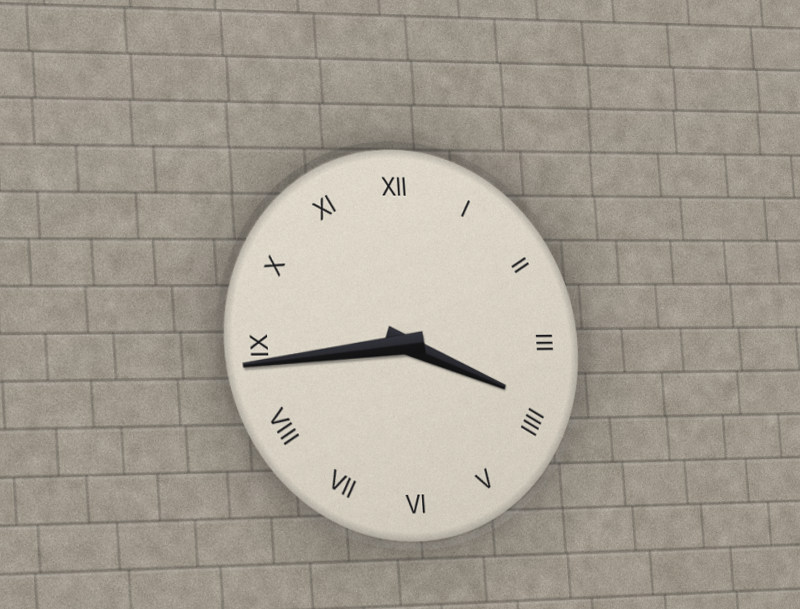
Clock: 3:44
